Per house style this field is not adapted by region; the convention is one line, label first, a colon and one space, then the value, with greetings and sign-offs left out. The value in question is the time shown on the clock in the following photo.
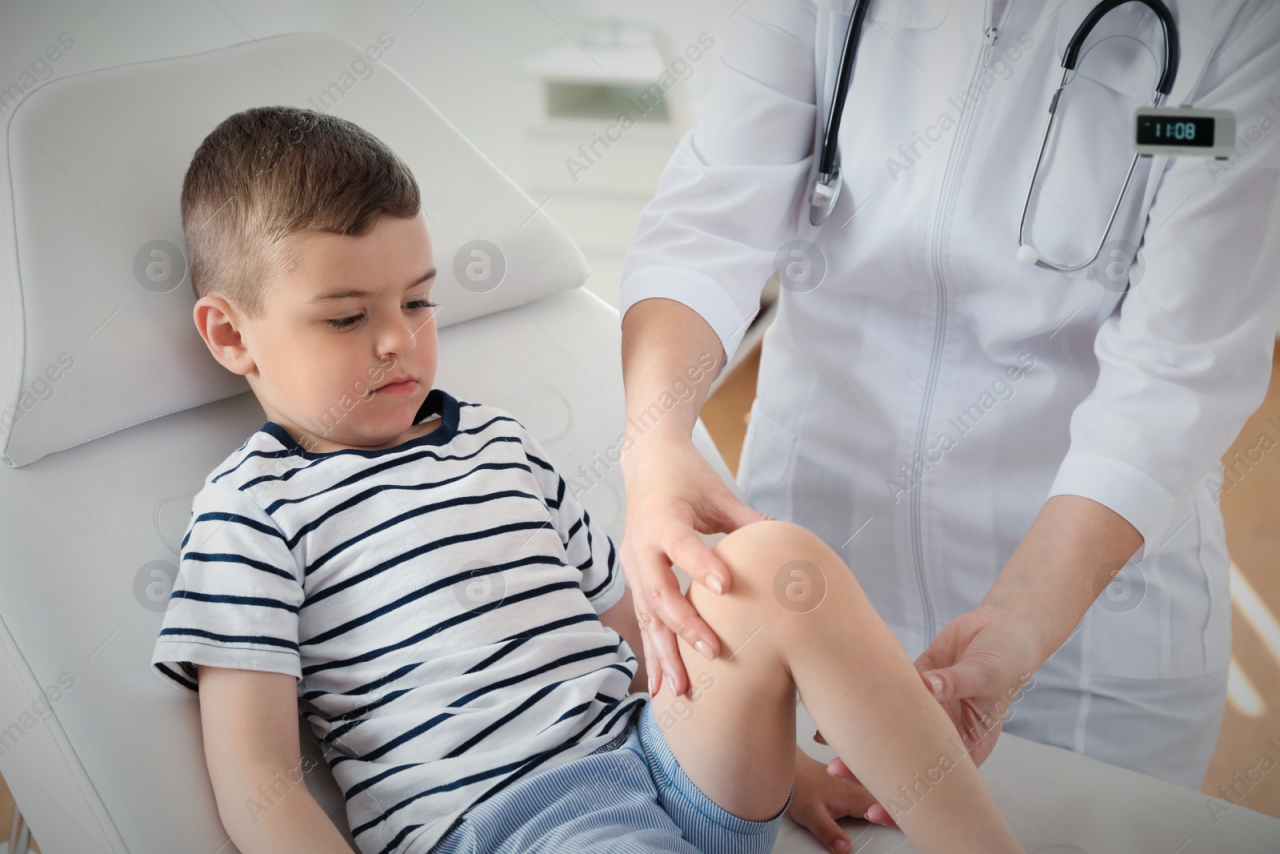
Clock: 11:08
